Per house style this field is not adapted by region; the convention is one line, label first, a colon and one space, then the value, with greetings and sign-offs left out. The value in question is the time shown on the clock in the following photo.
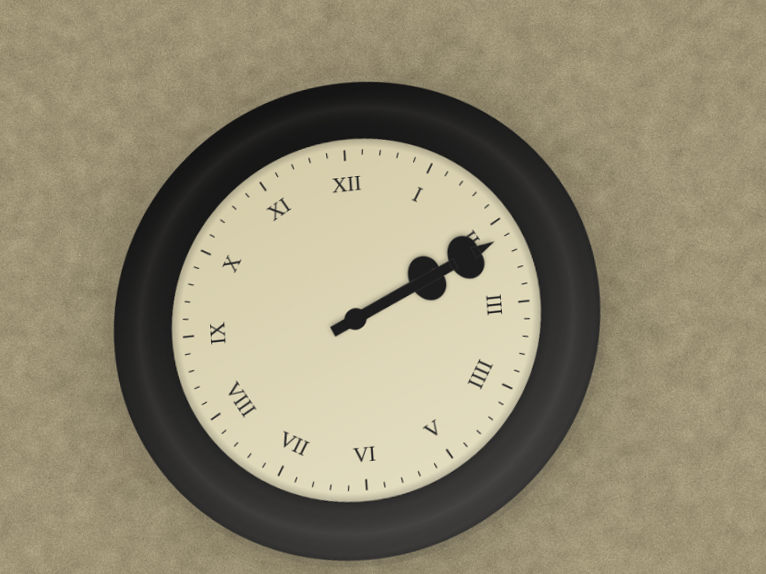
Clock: 2:11
